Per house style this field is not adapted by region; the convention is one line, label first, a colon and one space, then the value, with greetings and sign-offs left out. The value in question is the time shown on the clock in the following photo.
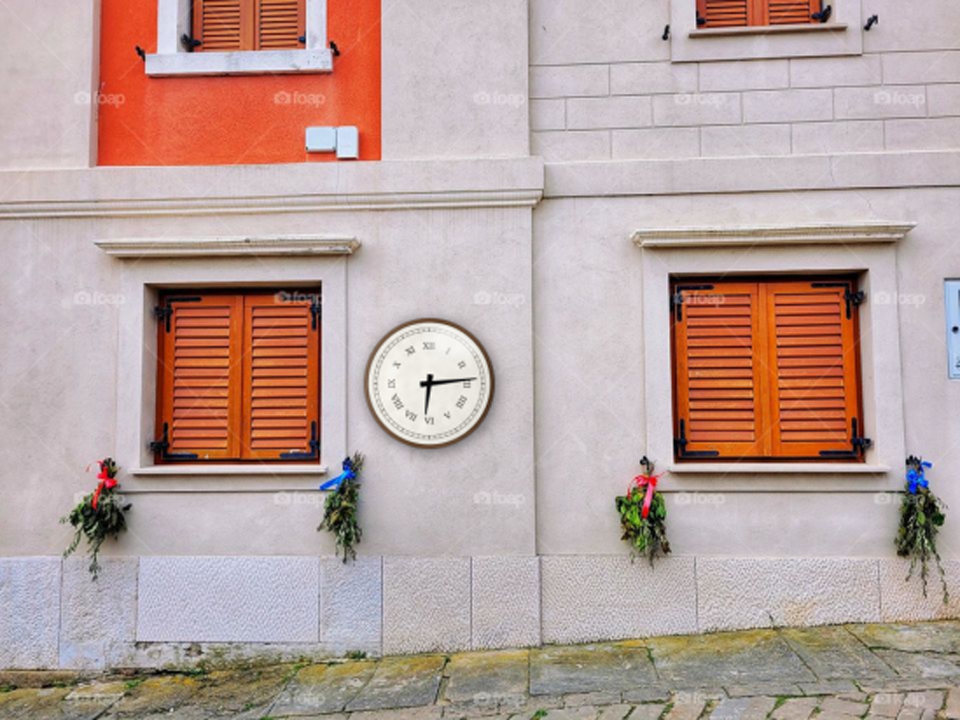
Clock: 6:14
